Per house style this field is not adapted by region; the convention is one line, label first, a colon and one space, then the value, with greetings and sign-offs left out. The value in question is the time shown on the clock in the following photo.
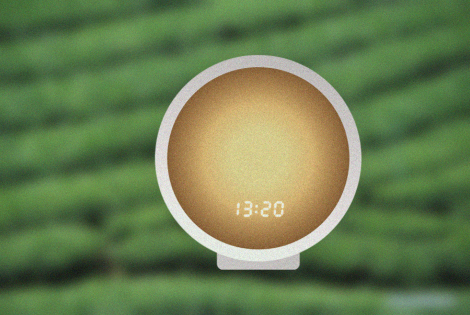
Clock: 13:20
